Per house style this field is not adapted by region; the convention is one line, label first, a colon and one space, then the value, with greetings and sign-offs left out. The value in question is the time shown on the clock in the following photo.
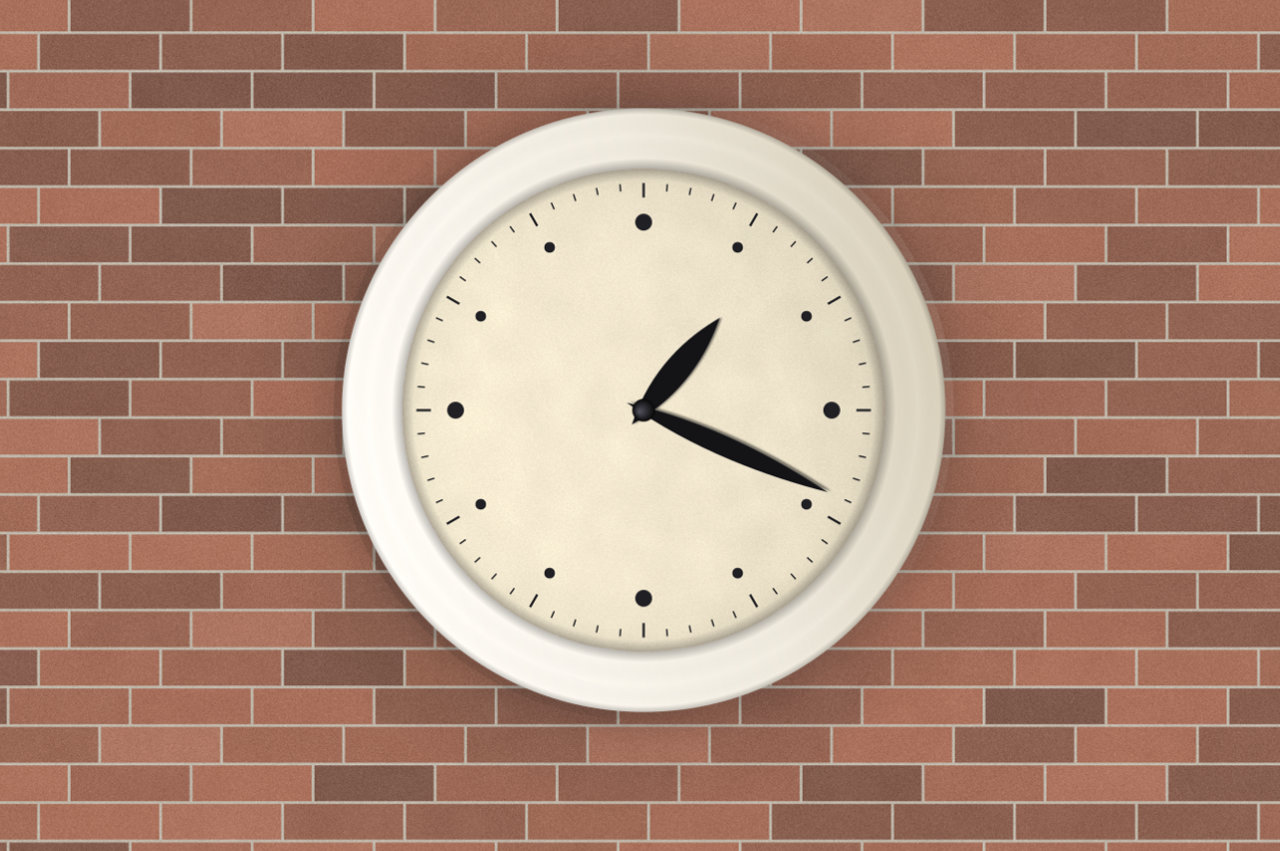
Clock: 1:19
